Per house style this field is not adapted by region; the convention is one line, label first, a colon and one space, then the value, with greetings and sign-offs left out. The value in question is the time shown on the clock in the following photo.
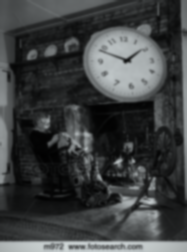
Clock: 1:49
